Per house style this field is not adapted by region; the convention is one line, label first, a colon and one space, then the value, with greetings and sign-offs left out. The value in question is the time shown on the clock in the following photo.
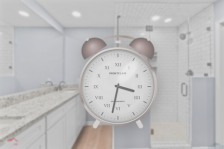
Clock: 3:32
